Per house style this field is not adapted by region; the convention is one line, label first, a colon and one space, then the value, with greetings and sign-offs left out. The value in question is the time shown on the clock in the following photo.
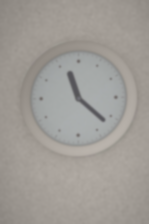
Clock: 11:22
